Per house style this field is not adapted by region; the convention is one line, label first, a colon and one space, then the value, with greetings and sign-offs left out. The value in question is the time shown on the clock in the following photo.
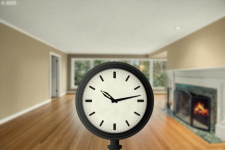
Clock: 10:13
